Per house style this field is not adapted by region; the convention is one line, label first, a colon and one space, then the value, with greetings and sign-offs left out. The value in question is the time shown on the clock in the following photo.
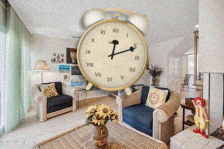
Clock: 12:11
